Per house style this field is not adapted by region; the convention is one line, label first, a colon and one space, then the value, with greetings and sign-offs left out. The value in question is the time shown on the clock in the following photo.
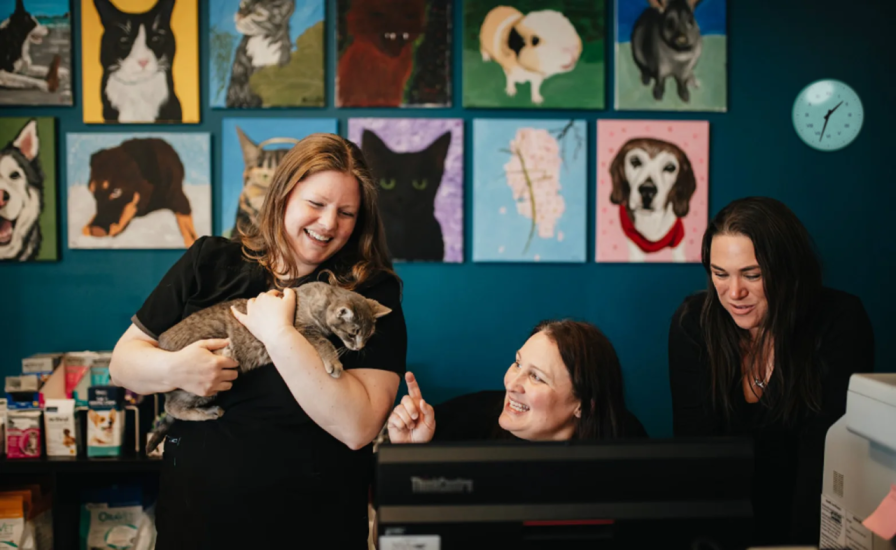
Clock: 1:33
